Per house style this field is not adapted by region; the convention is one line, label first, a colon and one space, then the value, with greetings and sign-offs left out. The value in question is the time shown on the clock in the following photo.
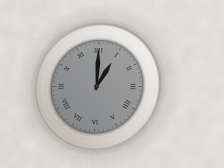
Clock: 1:00
